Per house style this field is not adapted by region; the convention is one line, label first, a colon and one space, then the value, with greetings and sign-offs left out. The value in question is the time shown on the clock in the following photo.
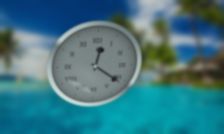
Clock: 12:21
